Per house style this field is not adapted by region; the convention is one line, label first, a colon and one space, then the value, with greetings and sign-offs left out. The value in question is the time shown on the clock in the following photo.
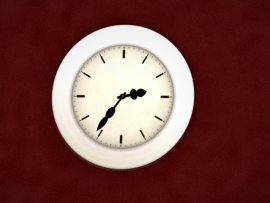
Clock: 2:36
